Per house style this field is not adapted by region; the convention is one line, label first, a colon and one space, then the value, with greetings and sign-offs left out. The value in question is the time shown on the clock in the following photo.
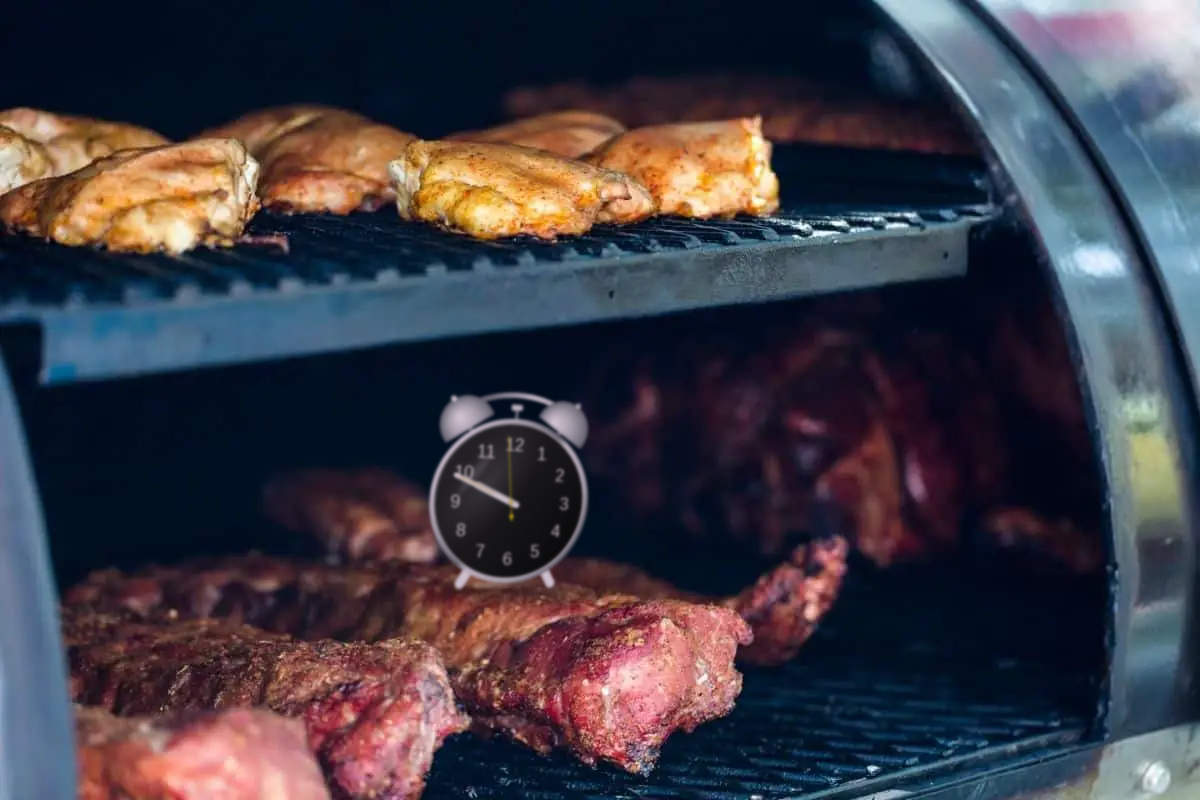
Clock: 9:48:59
